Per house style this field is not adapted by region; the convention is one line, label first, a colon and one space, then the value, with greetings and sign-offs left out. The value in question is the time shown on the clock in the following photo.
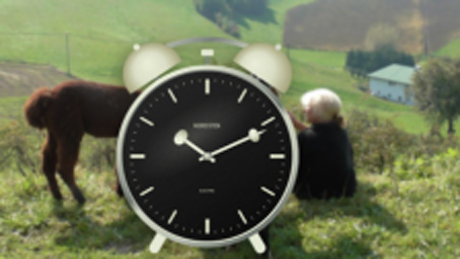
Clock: 10:11
